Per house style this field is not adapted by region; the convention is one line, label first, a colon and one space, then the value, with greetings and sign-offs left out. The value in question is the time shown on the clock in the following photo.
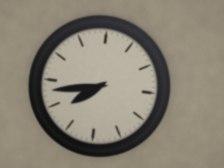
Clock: 7:43
